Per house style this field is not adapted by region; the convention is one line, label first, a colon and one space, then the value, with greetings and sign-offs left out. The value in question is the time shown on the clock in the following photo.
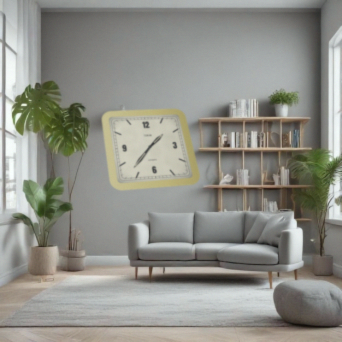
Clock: 1:37
